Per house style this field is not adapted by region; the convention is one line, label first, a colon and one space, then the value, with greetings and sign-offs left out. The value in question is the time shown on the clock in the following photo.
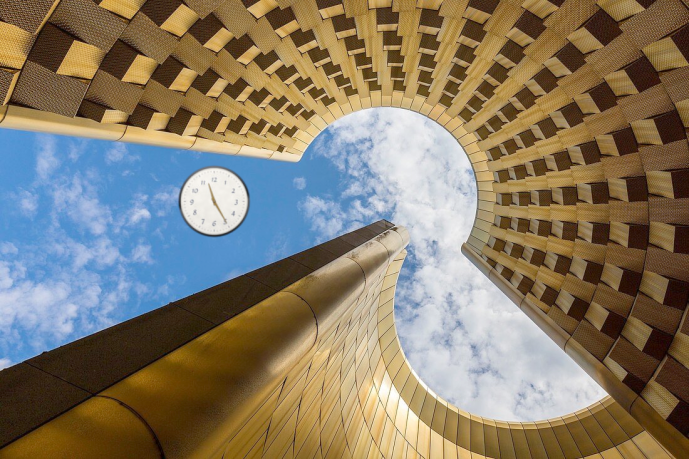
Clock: 11:25
